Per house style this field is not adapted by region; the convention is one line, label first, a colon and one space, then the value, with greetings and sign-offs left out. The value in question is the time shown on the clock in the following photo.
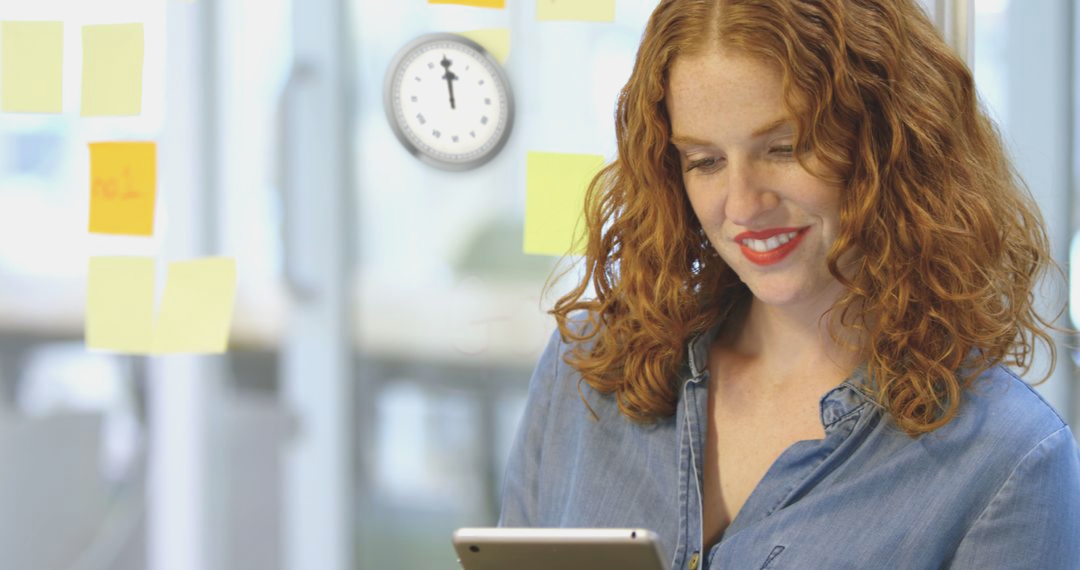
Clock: 11:59
